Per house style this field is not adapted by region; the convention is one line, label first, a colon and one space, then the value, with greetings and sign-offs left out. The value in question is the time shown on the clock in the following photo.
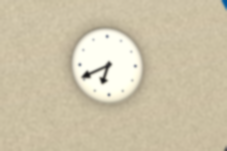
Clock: 6:41
